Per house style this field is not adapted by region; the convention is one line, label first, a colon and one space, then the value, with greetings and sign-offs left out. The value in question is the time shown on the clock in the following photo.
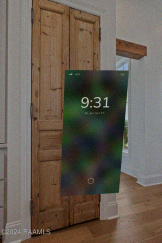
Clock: 9:31
